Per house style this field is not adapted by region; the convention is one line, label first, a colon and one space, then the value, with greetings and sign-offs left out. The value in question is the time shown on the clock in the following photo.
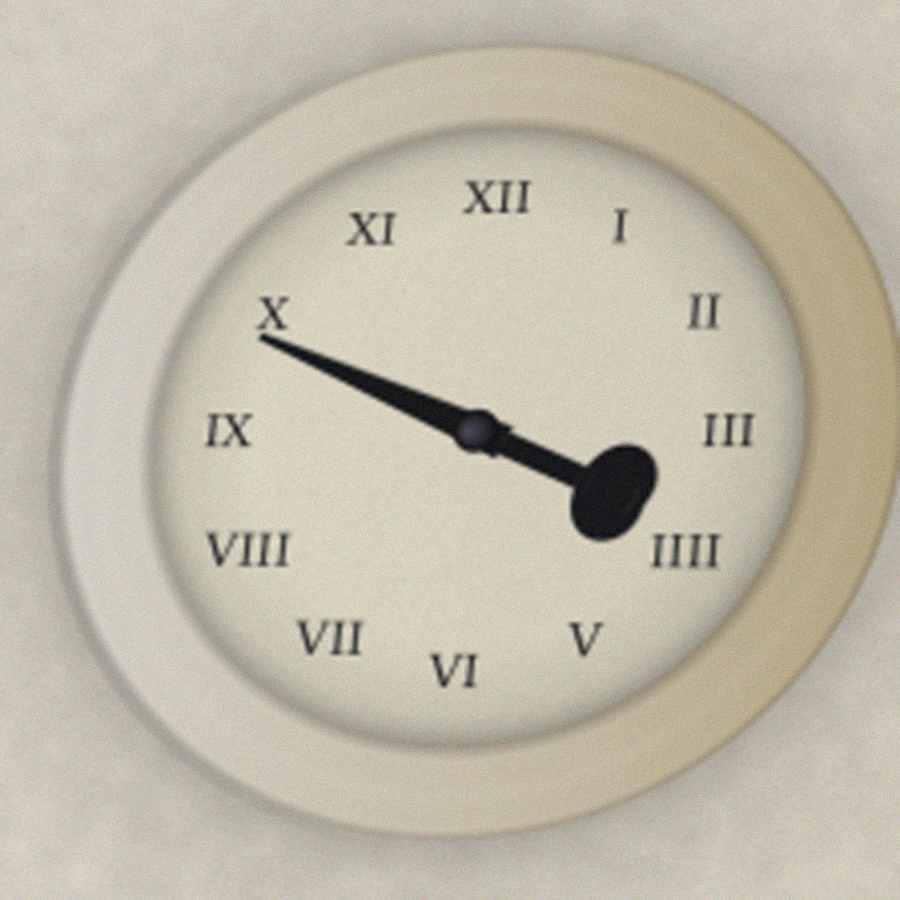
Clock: 3:49
